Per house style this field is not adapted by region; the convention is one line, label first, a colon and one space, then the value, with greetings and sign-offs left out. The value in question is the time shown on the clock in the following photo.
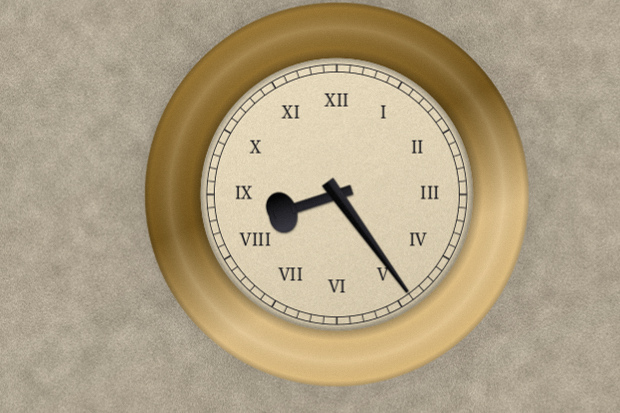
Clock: 8:24
